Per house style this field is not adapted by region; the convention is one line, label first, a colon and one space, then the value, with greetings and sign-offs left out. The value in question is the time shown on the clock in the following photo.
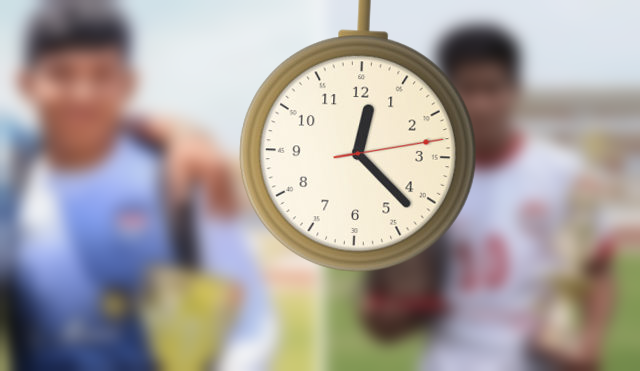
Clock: 12:22:13
